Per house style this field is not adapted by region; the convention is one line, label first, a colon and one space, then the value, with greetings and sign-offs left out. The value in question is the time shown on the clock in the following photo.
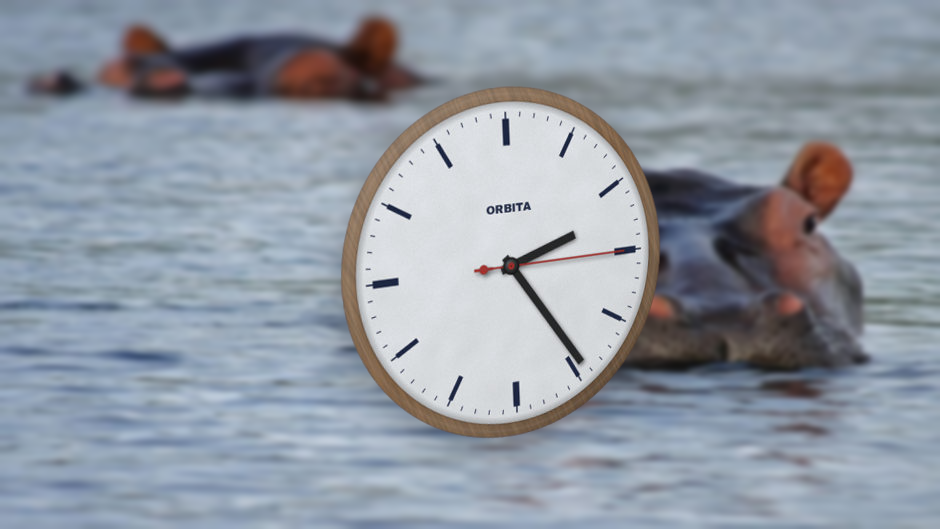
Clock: 2:24:15
